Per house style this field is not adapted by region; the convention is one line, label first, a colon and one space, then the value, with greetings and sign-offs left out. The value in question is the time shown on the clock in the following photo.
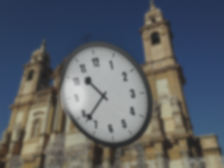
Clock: 10:38
